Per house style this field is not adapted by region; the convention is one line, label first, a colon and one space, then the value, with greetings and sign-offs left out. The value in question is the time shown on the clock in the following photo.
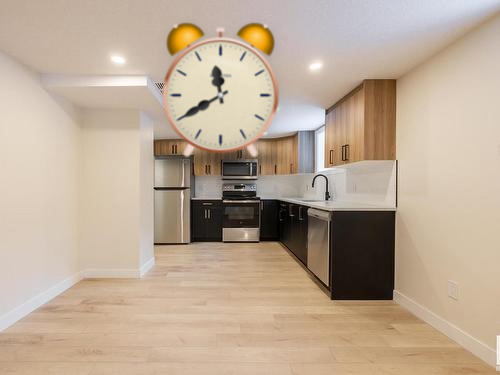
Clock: 11:40
